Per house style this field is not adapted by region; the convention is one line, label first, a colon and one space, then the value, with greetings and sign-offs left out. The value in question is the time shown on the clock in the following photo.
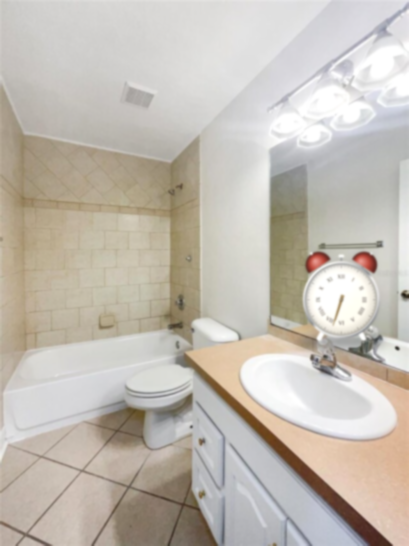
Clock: 6:33
